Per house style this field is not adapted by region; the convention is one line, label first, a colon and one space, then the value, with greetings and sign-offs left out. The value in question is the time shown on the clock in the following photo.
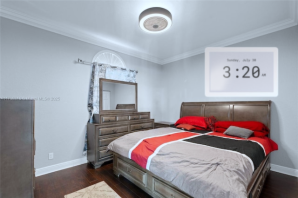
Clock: 3:20
